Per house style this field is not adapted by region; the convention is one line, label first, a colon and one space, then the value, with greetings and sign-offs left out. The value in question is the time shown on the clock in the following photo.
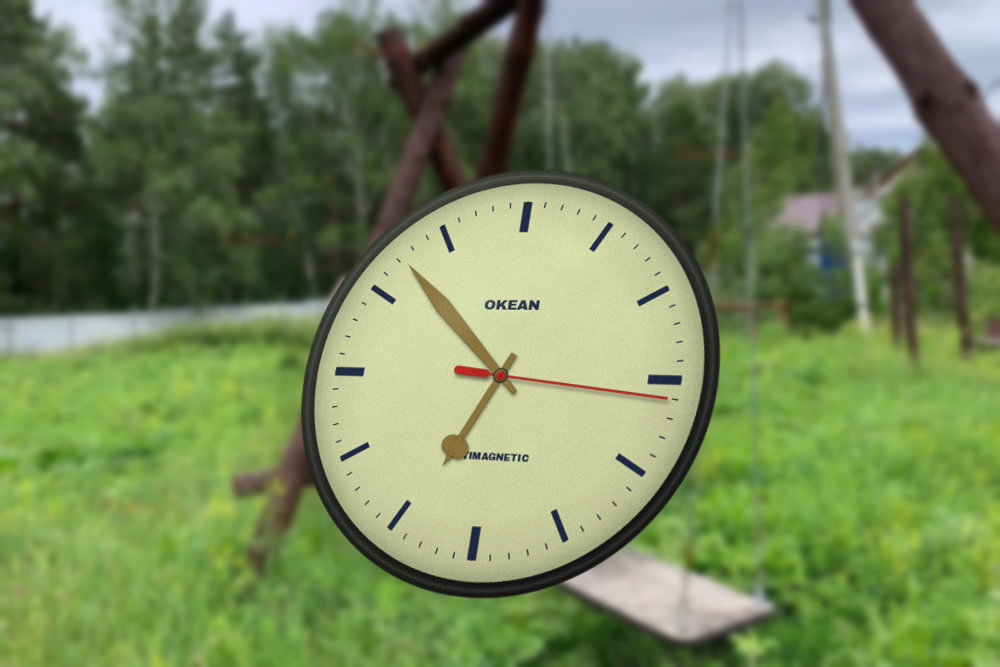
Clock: 6:52:16
